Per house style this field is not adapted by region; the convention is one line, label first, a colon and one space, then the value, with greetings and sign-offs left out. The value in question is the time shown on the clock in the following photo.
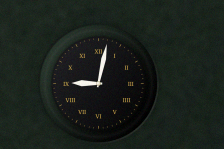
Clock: 9:02
